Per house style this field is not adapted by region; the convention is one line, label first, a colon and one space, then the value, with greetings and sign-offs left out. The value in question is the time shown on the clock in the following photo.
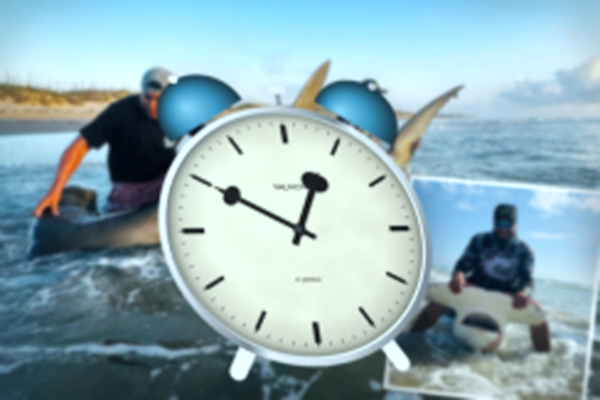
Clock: 12:50
